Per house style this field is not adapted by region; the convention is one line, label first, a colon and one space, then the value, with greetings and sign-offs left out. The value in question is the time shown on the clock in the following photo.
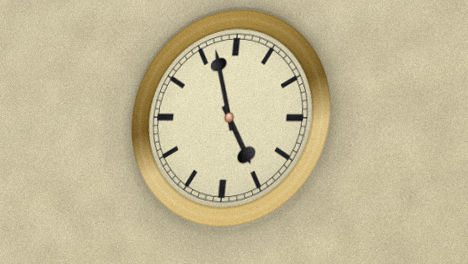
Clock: 4:57
